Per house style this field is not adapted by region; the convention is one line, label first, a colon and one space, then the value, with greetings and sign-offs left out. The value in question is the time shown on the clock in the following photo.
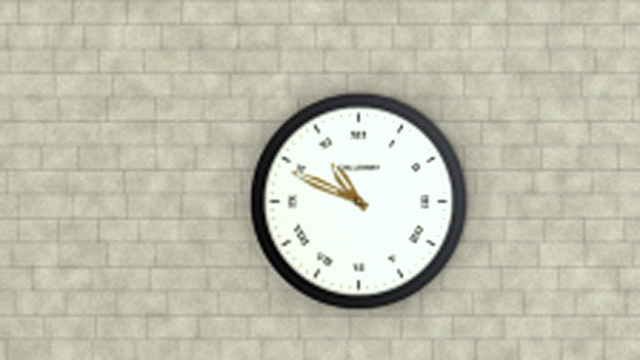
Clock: 10:49
